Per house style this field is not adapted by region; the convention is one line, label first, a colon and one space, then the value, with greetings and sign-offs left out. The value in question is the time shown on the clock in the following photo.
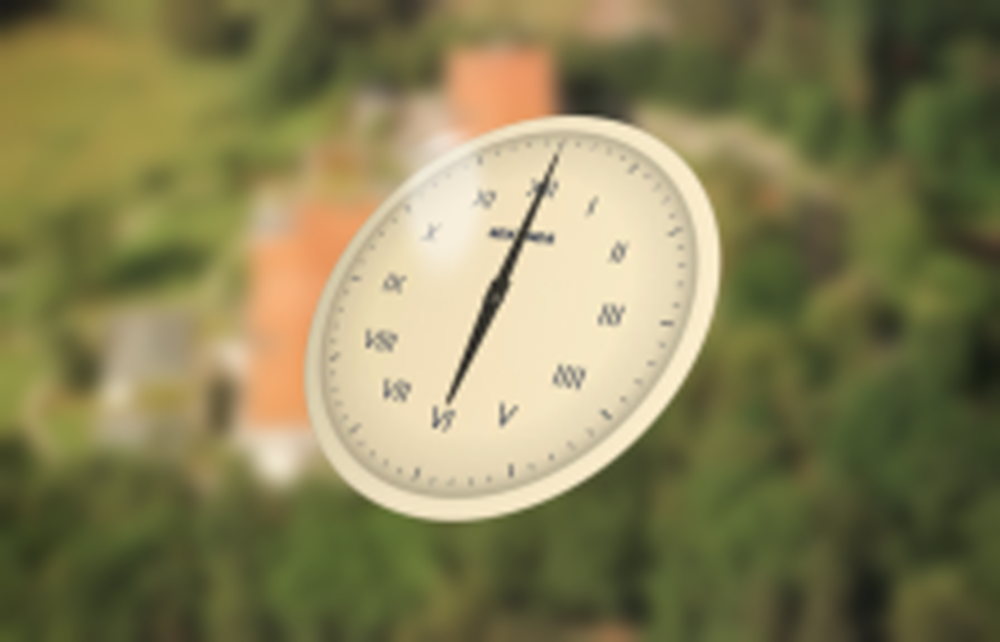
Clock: 6:00
